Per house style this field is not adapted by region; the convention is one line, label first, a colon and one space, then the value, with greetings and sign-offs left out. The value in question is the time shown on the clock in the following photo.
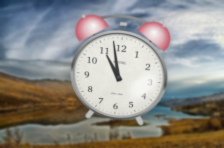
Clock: 10:58
